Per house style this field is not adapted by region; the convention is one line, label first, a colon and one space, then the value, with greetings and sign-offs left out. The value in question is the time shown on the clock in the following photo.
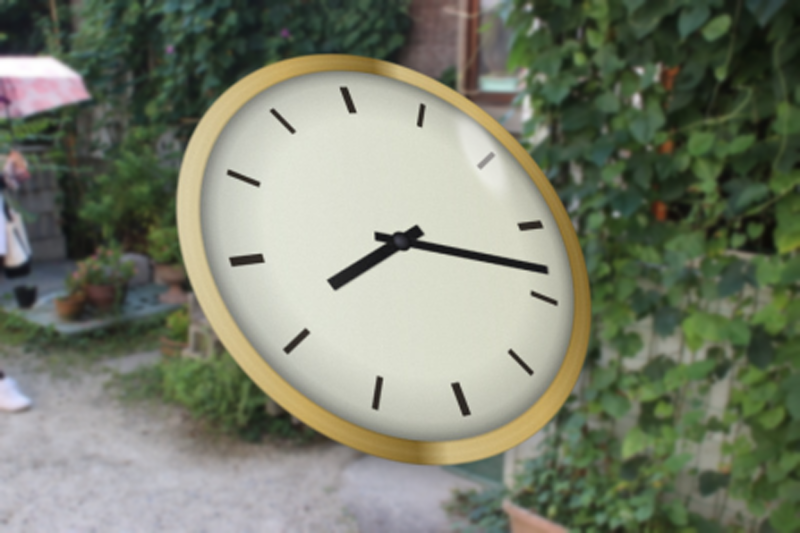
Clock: 8:18
